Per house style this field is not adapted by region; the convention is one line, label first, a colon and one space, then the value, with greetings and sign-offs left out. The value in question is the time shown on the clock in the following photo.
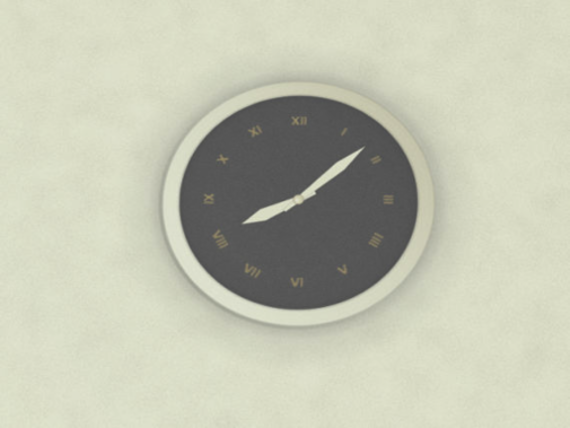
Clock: 8:08
